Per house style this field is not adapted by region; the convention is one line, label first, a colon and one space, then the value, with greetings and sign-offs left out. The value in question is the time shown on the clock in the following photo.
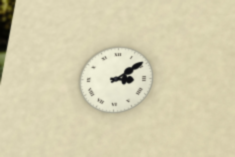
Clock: 3:09
